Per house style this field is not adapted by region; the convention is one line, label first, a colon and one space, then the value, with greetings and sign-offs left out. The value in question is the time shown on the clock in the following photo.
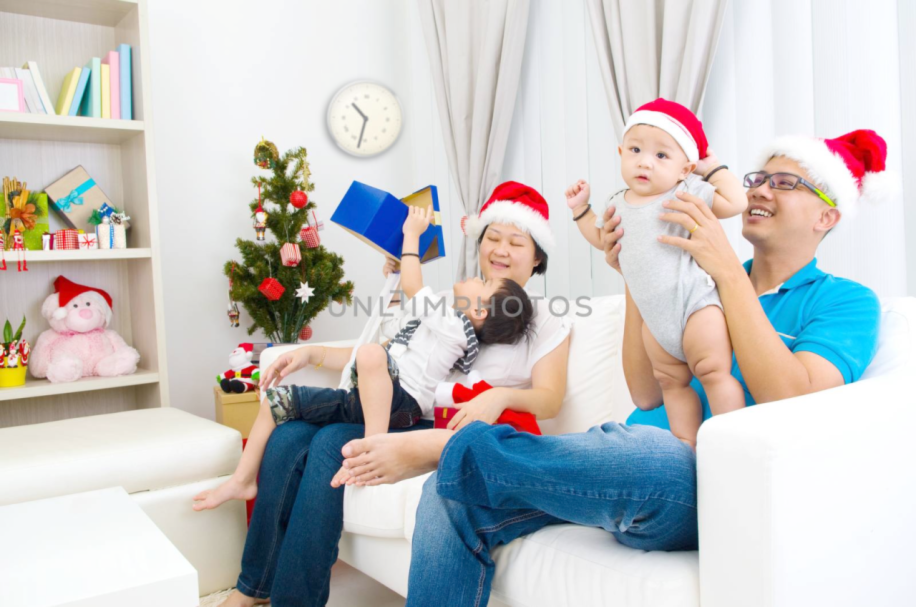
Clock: 10:32
